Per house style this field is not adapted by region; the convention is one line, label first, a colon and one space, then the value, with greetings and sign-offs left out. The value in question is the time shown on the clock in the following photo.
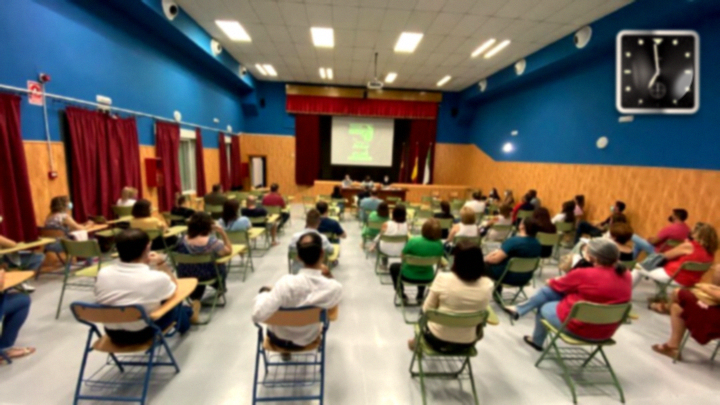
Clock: 6:59
